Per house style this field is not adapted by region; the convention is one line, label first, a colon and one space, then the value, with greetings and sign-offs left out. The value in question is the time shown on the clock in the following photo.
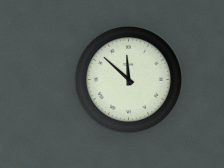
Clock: 11:52
